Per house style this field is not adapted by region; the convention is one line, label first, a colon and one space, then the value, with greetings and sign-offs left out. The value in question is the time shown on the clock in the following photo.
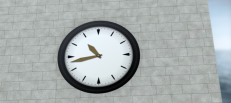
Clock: 10:43
